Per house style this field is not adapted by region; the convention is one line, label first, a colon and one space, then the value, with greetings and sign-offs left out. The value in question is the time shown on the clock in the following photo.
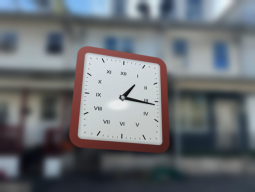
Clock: 1:16
